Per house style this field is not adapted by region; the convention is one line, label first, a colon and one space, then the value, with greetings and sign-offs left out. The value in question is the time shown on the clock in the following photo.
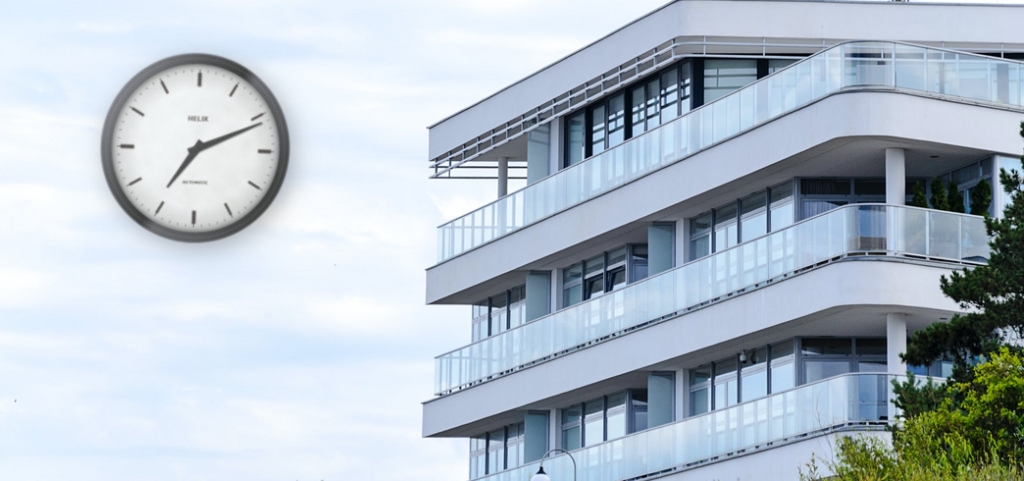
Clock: 7:11
